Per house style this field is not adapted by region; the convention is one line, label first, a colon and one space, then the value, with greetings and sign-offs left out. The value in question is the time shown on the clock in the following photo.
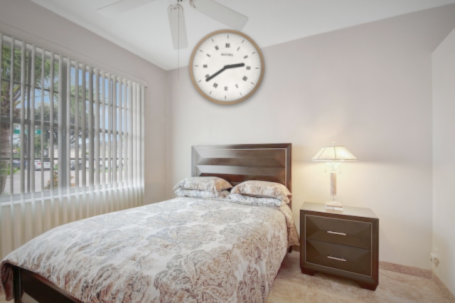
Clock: 2:39
